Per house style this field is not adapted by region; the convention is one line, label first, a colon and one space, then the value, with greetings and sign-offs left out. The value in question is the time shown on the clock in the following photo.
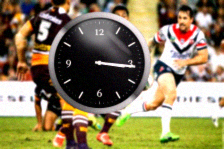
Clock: 3:16
